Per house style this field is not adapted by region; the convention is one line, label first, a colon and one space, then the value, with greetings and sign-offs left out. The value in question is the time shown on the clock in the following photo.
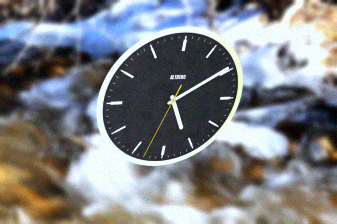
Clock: 5:09:33
